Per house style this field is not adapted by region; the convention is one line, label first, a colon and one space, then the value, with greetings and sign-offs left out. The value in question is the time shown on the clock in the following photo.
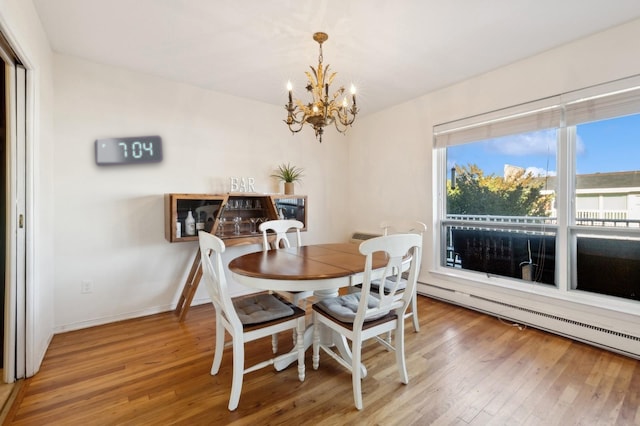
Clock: 7:04
